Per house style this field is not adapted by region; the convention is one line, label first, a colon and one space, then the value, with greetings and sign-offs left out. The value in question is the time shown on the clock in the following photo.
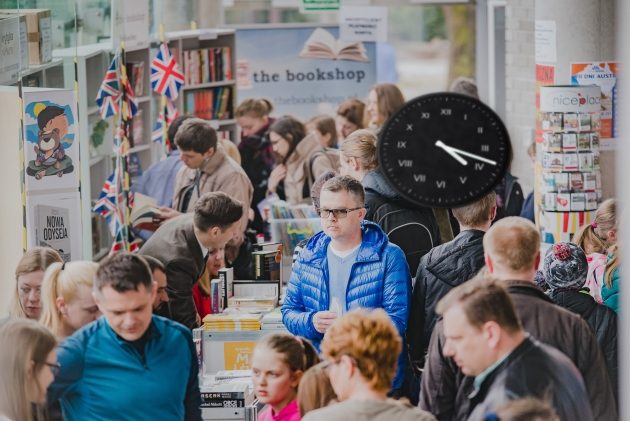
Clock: 4:18
